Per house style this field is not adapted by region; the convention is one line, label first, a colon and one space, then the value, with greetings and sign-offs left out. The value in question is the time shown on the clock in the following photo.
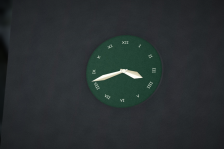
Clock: 3:42
